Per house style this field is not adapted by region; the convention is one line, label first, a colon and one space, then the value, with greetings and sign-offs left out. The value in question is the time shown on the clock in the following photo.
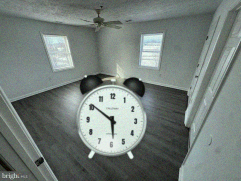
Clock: 5:51
